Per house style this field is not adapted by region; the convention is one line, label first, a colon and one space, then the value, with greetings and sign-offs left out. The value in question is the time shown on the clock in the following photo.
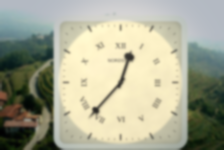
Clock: 12:37
